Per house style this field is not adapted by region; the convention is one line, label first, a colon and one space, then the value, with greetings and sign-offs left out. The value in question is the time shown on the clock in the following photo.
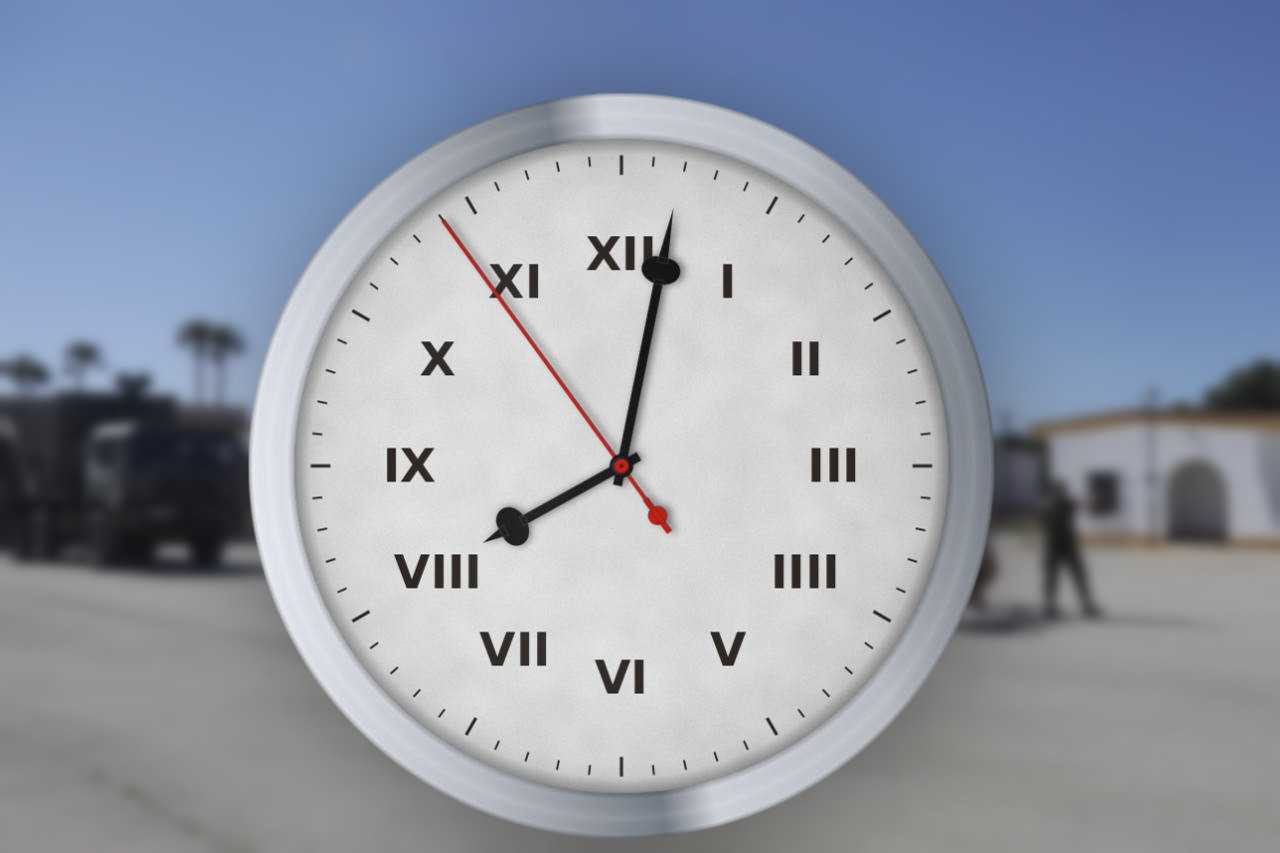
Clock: 8:01:54
